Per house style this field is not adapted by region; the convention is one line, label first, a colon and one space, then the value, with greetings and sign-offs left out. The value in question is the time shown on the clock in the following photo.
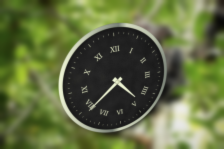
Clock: 4:39
